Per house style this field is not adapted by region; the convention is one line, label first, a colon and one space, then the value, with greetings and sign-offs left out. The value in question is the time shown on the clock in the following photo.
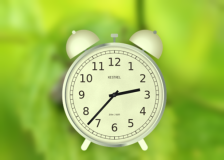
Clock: 2:37
